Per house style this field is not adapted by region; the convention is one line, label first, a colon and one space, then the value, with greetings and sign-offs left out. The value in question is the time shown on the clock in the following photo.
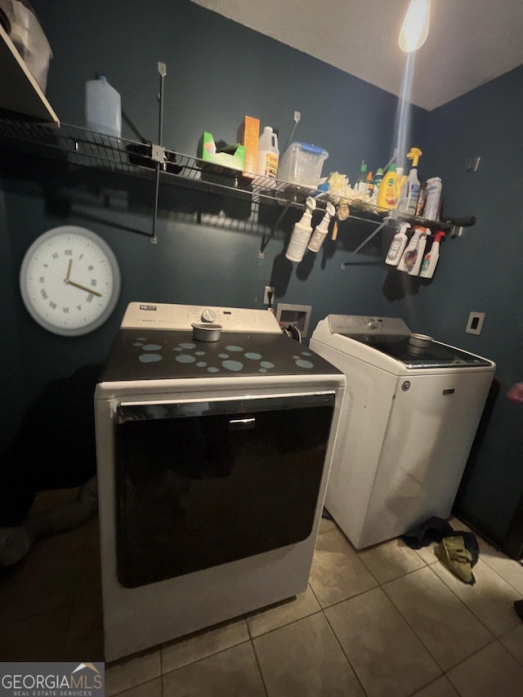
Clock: 12:18
